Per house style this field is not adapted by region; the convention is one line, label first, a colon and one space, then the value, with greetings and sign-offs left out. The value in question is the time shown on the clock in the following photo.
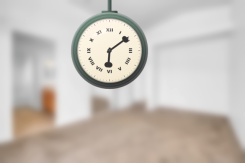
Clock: 6:09
